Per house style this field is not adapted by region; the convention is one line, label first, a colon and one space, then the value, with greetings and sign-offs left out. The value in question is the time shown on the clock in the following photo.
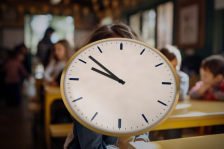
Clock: 9:52
